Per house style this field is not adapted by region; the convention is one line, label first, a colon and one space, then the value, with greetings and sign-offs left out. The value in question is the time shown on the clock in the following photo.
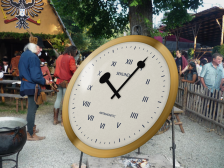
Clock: 10:04
